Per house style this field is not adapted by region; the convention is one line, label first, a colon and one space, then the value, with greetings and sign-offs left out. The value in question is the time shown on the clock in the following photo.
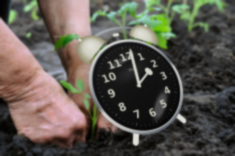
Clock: 2:02
